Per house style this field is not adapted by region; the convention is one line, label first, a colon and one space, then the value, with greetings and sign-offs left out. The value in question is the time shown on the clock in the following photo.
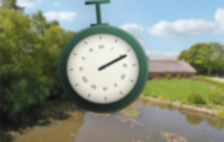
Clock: 2:11
